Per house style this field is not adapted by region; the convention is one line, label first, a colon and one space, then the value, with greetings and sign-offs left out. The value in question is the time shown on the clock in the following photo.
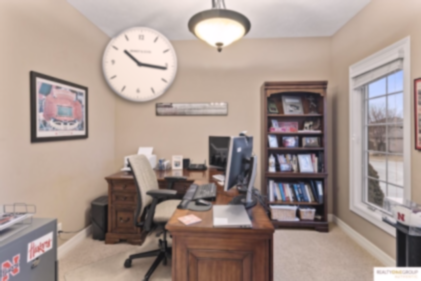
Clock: 10:16
